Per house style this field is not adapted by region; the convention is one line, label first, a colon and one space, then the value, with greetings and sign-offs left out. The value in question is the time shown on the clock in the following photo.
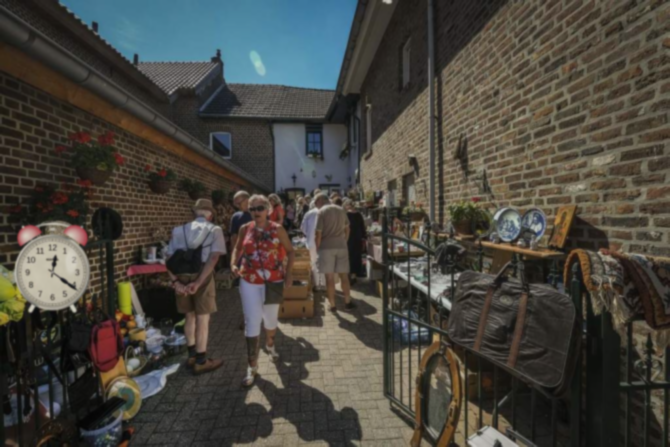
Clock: 12:21
